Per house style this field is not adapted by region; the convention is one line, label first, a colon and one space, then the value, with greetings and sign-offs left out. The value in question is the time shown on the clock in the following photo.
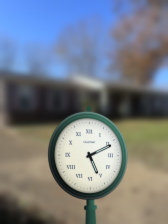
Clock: 5:11
